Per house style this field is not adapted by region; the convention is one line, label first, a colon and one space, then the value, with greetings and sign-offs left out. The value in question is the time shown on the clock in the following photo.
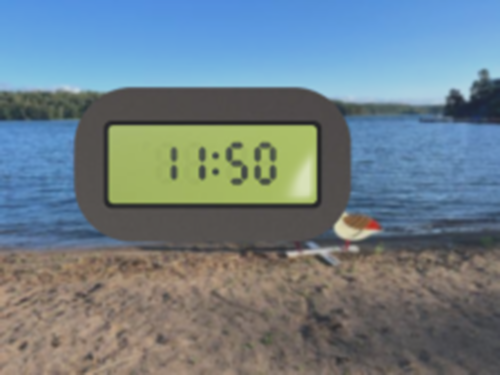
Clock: 11:50
